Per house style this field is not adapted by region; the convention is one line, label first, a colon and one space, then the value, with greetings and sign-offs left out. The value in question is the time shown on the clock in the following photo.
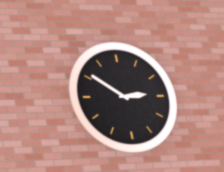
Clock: 2:51
